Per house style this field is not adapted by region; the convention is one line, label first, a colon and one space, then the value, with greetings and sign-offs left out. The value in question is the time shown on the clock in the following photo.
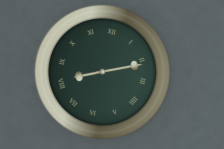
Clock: 8:11
